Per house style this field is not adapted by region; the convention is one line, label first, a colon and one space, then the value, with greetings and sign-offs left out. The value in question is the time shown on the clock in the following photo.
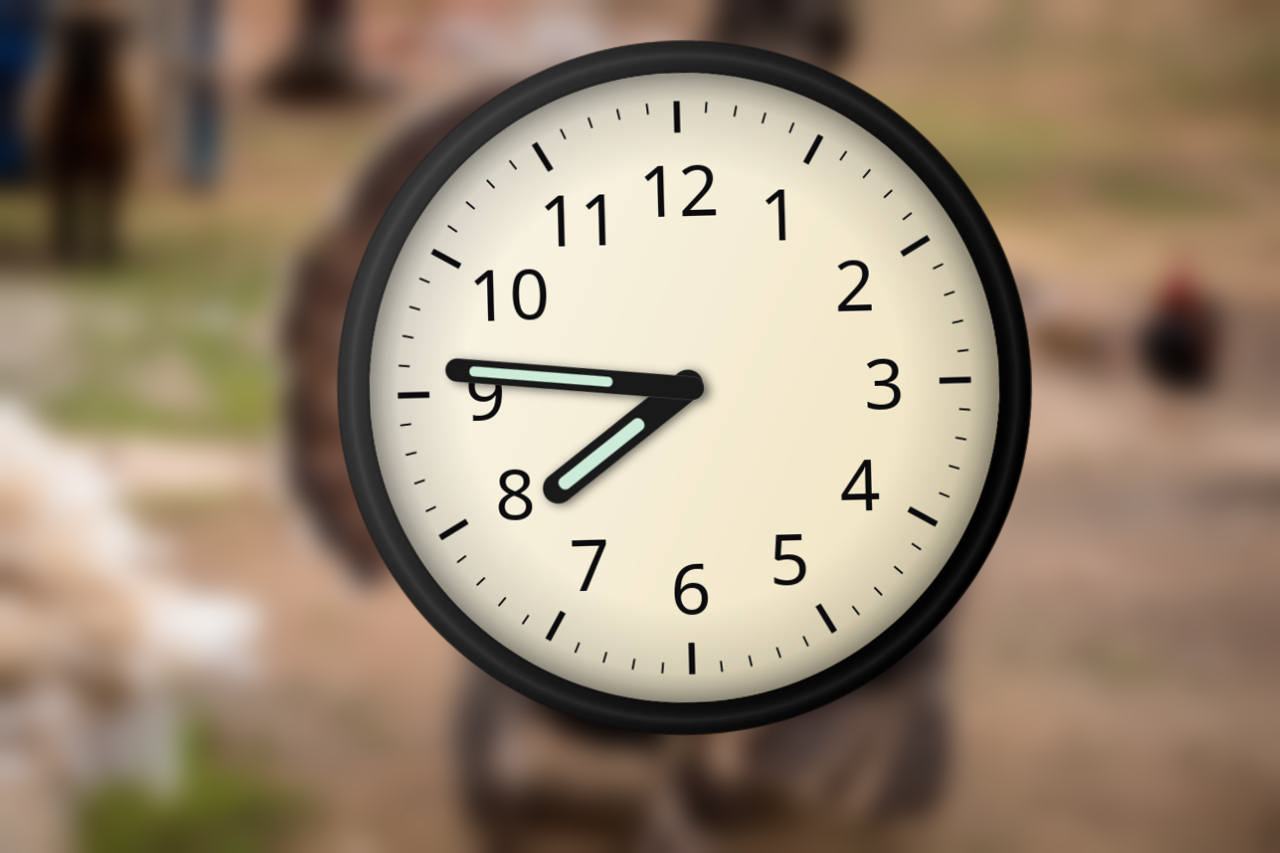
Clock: 7:46
